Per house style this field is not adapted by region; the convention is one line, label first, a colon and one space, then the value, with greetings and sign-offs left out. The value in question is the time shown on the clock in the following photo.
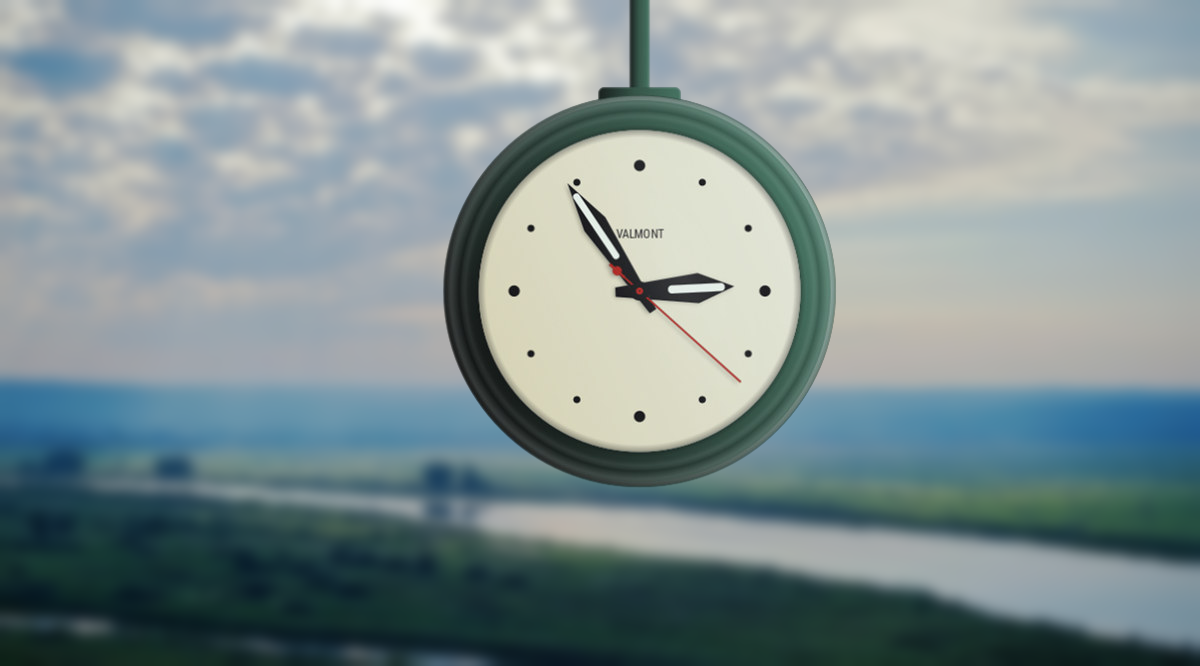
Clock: 2:54:22
